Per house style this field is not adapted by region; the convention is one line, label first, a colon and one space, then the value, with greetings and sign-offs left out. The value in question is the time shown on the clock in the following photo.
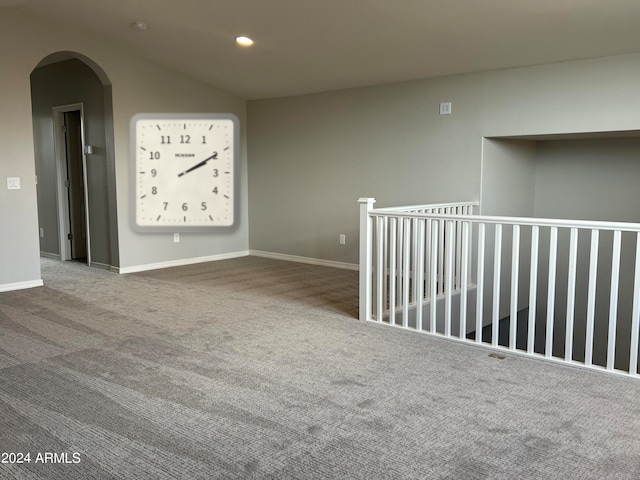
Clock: 2:10
